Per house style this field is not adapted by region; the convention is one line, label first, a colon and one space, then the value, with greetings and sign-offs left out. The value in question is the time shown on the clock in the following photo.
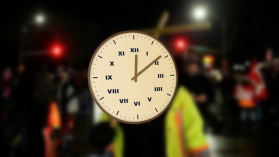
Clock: 12:09
